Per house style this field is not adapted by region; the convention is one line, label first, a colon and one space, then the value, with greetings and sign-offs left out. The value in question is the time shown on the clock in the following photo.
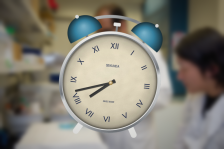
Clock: 7:42
